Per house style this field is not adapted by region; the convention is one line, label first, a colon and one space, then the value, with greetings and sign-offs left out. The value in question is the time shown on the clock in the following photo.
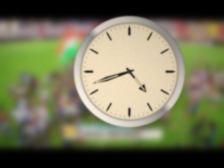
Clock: 4:42
